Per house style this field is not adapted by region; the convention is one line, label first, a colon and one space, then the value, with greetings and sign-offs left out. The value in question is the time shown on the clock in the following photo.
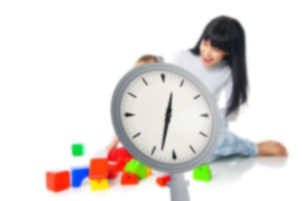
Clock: 12:33
